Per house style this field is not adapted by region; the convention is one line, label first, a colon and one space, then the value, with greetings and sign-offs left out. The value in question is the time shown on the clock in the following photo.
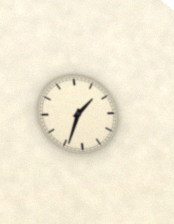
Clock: 1:34
